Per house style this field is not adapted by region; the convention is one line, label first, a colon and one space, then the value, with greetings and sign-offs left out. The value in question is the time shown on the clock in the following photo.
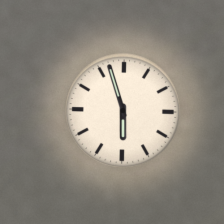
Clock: 5:57
